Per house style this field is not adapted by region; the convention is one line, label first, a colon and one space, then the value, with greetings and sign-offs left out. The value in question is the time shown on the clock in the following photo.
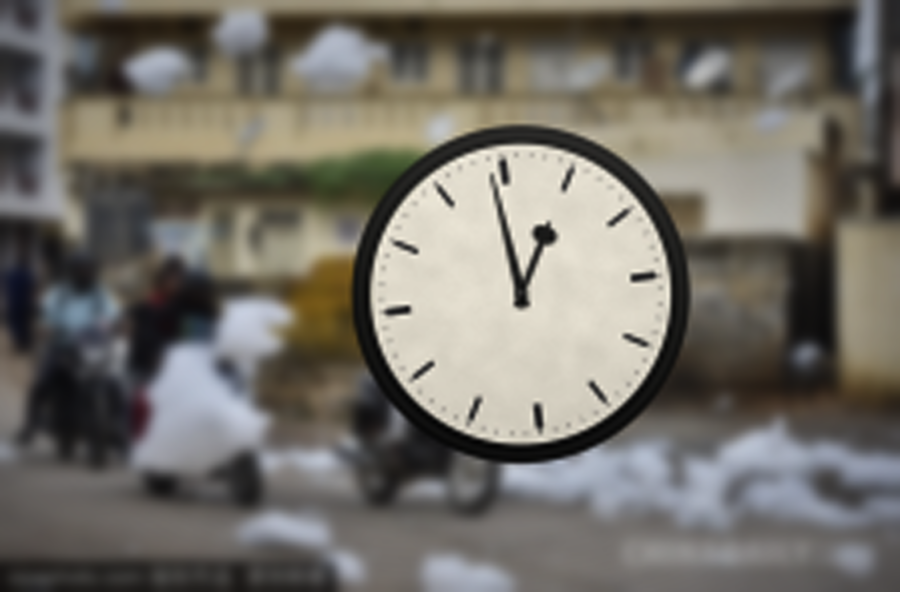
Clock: 12:59
